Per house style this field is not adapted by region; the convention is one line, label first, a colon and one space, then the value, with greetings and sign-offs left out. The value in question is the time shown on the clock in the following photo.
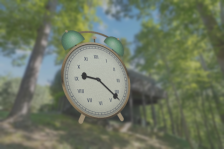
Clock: 9:22
